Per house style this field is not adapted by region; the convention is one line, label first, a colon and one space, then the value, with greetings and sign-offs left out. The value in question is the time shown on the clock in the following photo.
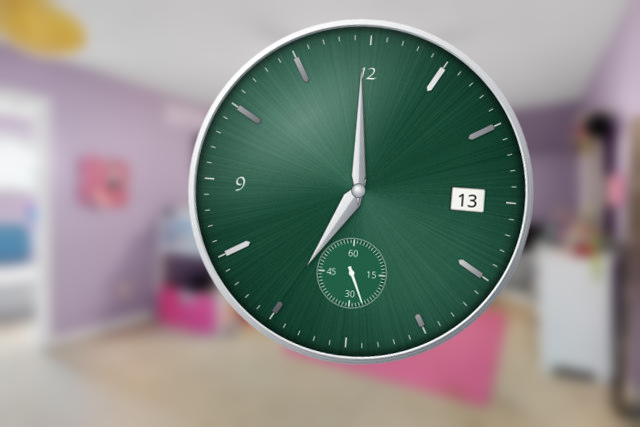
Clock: 6:59:26
